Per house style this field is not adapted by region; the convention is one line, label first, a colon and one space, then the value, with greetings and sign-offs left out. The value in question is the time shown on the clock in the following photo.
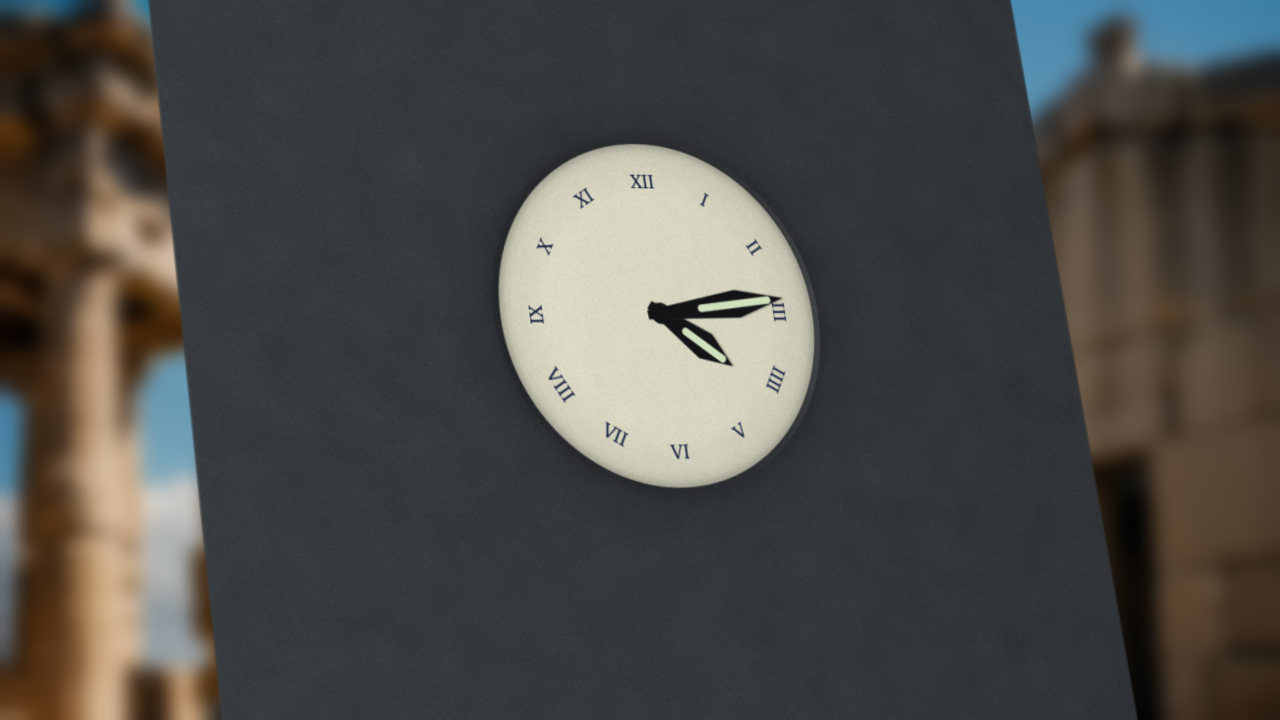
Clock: 4:14
